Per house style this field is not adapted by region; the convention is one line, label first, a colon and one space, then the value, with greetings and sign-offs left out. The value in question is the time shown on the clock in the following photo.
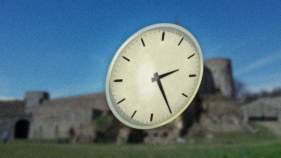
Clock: 2:25
